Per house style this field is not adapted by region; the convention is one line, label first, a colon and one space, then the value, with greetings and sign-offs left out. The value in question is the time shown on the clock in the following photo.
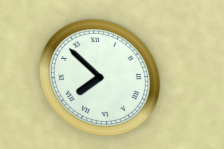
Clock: 7:53
